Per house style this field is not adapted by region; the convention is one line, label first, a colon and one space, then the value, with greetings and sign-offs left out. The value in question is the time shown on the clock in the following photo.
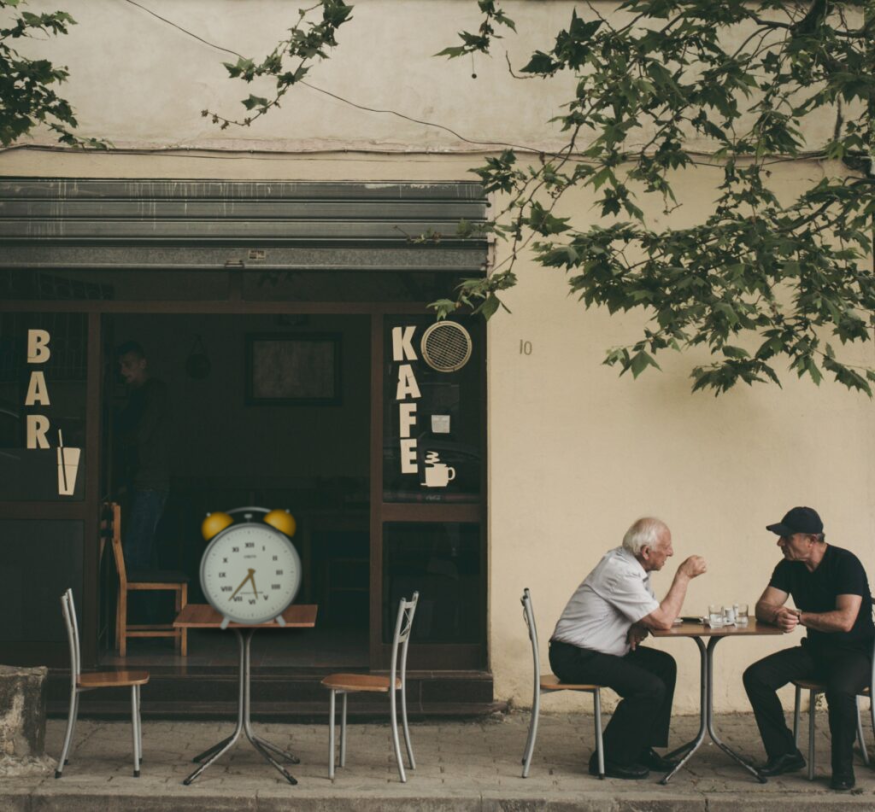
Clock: 5:37
